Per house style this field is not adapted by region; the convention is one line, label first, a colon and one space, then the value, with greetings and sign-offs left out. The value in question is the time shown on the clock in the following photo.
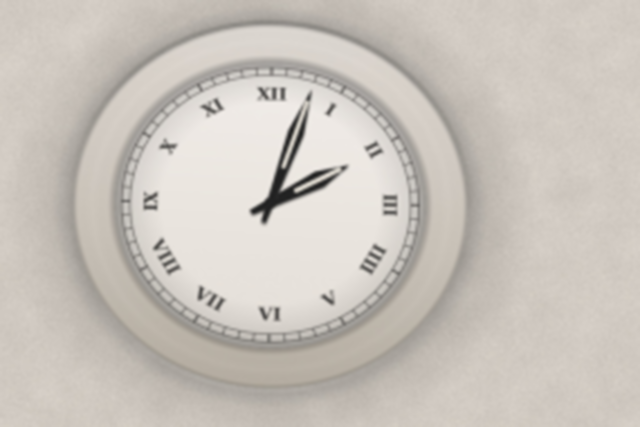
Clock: 2:03
